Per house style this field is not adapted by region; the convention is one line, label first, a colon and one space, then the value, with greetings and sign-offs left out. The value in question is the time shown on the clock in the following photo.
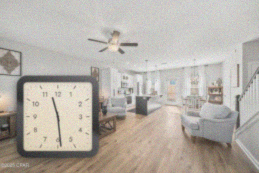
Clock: 11:29
